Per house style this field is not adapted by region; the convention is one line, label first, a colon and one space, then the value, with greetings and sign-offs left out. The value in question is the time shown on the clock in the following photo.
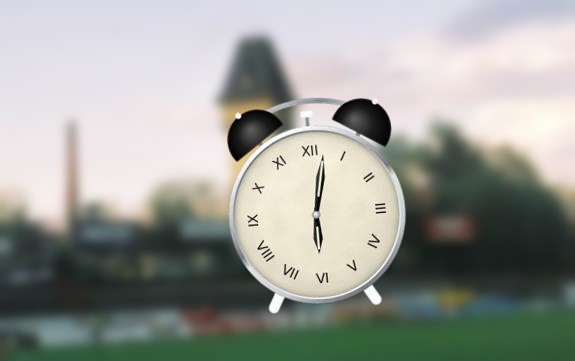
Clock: 6:02
